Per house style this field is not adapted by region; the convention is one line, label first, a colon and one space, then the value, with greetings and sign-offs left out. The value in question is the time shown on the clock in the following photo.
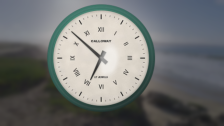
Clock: 6:52
